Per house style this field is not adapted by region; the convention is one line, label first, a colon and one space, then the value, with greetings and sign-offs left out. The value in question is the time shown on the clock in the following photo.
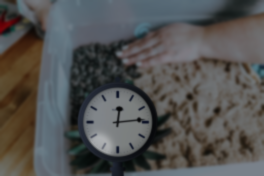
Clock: 12:14
